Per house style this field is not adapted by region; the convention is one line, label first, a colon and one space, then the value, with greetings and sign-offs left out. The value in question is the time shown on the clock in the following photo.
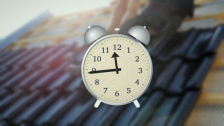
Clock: 11:44
